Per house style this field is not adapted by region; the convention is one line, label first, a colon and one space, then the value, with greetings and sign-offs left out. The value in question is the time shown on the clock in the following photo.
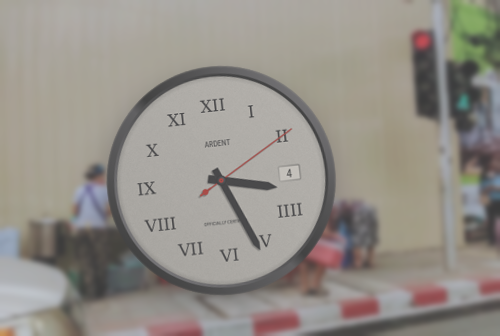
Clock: 3:26:10
